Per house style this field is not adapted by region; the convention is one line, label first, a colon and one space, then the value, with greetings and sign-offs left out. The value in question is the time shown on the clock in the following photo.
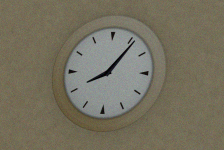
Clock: 8:06
